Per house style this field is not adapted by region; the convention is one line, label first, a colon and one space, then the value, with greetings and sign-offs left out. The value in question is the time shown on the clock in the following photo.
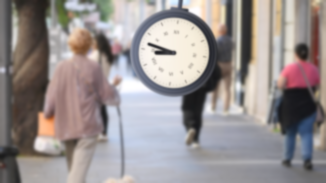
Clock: 8:47
